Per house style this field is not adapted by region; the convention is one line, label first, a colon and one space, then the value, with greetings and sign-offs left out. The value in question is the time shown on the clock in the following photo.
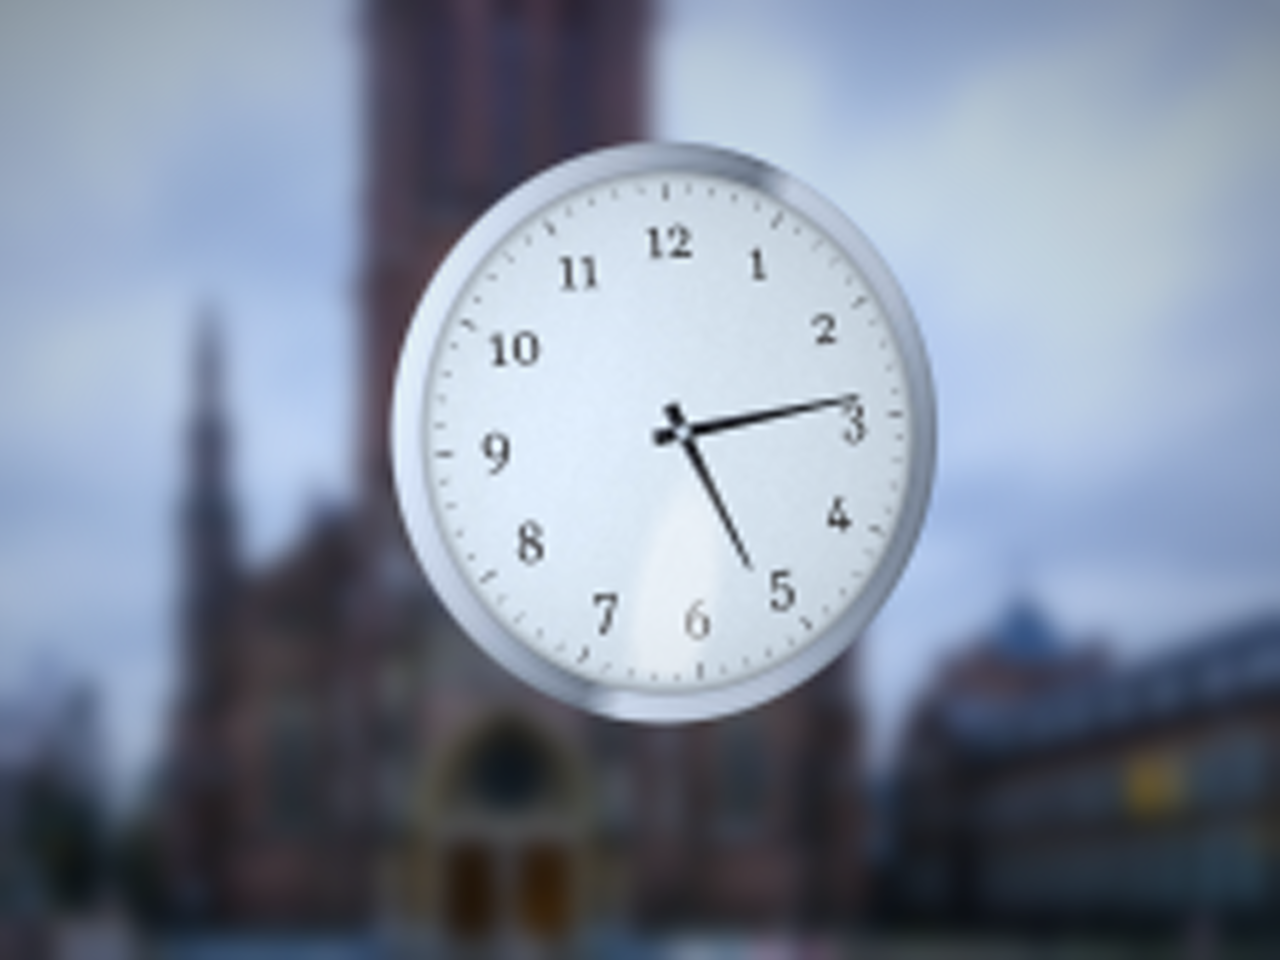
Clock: 5:14
